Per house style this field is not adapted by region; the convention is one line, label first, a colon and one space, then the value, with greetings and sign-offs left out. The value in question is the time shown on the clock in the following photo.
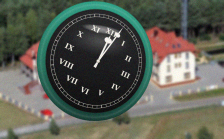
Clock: 12:02
